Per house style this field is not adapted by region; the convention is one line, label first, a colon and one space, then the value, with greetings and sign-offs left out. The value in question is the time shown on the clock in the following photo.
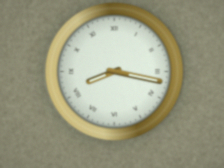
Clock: 8:17
